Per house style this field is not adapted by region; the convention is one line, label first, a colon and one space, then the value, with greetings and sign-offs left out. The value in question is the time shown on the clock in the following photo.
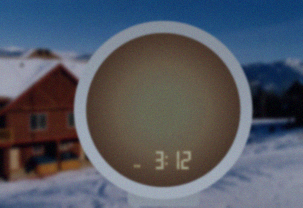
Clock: 3:12
